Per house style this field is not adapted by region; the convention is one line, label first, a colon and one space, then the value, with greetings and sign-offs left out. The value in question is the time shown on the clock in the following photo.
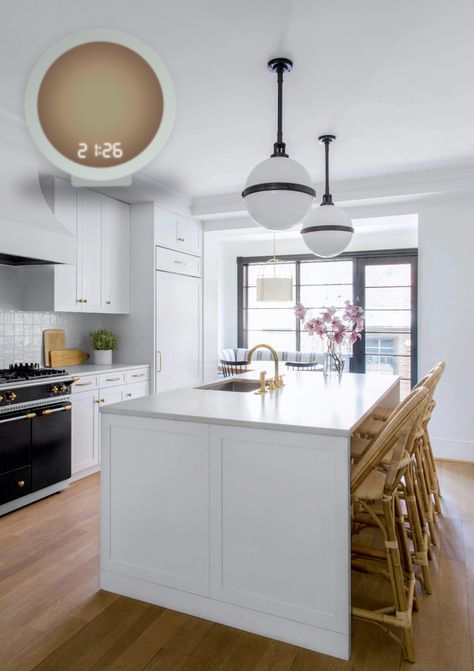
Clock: 21:26
